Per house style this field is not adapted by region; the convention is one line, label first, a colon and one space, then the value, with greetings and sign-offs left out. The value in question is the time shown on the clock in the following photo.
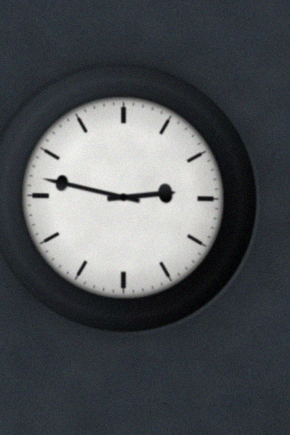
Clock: 2:47
